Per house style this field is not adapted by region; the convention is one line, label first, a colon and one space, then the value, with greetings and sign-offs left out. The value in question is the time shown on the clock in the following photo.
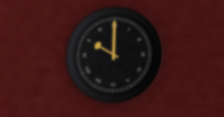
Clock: 10:00
